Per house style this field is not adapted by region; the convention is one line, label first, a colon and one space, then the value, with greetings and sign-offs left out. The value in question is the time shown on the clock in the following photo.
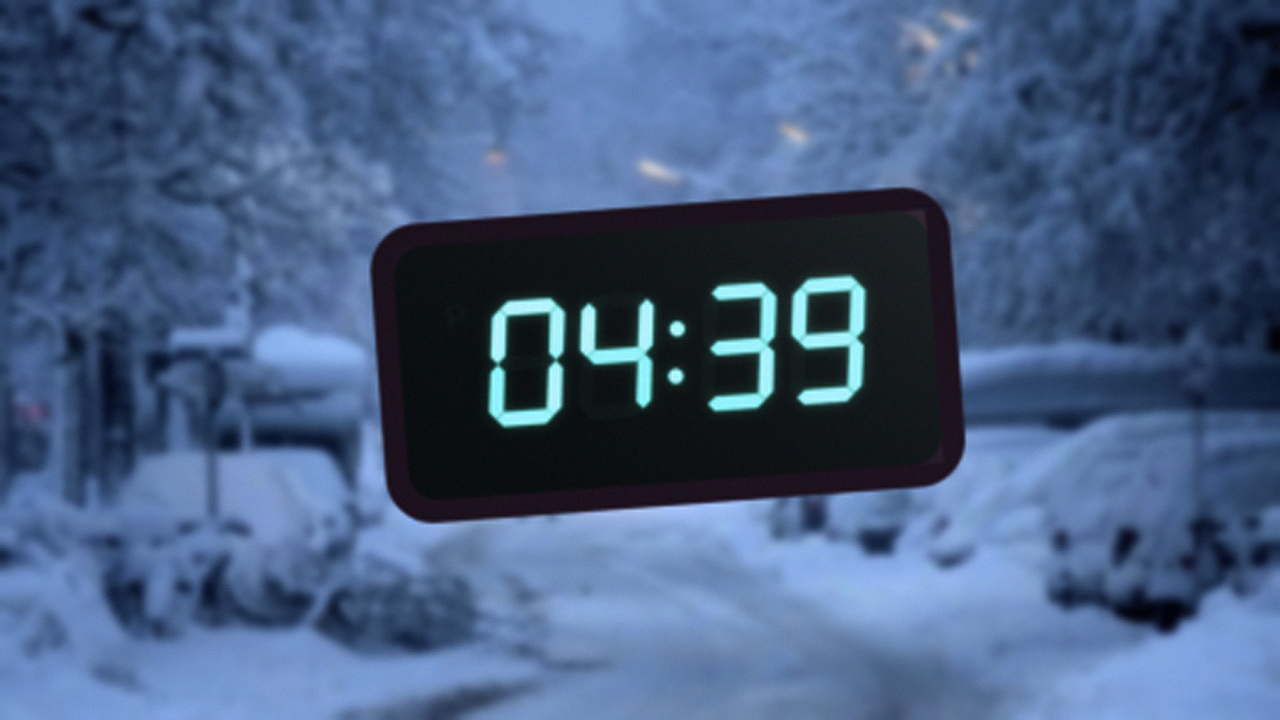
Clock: 4:39
